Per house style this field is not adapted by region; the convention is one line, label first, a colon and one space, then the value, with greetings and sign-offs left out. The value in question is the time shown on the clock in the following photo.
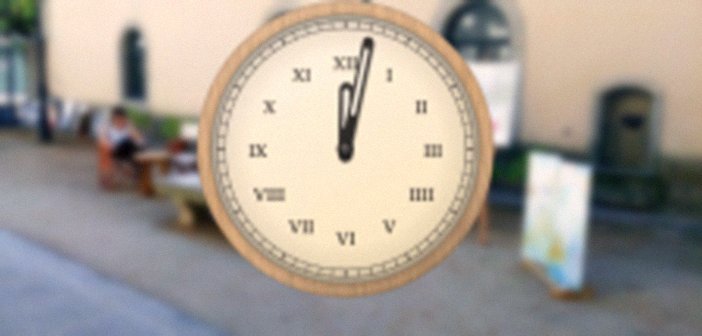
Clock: 12:02
